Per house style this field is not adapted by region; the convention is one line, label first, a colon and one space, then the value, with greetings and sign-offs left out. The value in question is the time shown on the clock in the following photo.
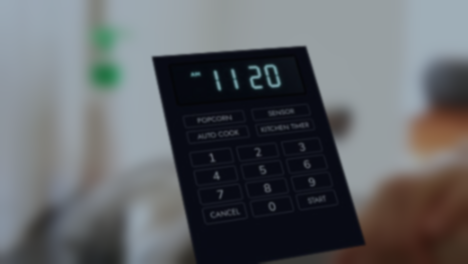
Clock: 11:20
